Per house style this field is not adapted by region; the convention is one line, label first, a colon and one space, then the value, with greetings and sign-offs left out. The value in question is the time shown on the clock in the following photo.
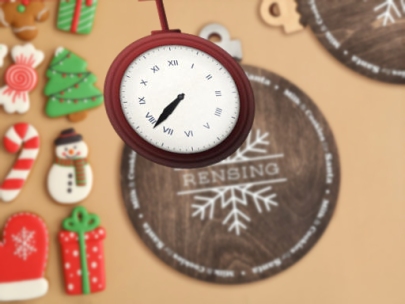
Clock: 7:38
